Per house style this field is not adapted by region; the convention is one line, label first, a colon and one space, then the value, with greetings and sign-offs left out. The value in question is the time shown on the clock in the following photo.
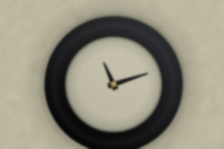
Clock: 11:12
